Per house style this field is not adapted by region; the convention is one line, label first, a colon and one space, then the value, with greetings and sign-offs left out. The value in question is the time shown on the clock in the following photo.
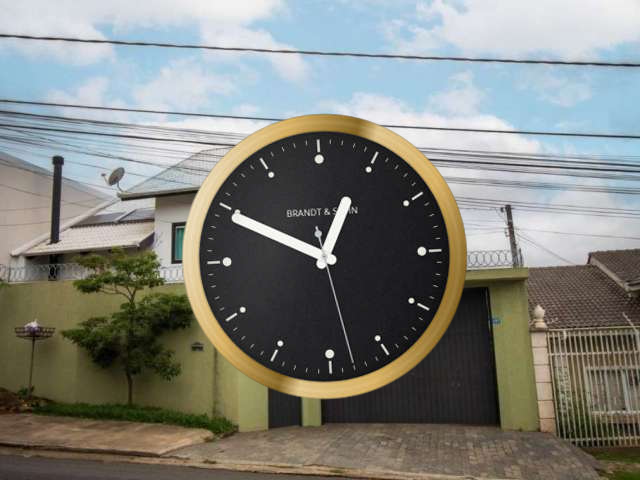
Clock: 12:49:28
